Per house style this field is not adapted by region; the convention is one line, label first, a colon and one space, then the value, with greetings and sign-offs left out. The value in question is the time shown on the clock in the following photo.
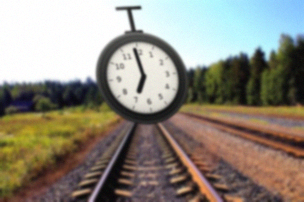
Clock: 6:59
